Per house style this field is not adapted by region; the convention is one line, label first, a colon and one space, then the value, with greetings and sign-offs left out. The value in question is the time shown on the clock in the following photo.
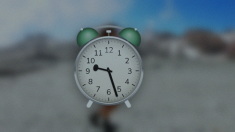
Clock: 9:27
